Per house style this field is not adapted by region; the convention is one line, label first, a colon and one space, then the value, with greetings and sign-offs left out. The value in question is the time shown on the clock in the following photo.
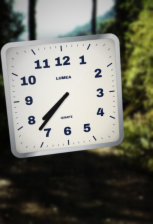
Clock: 7:37
